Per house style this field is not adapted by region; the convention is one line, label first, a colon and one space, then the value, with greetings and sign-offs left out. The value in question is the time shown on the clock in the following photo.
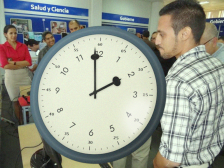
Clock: 1:59
